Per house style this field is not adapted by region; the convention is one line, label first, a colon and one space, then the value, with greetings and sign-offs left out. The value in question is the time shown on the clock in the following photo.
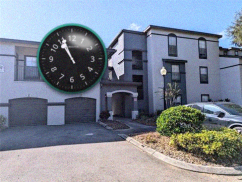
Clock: 10:56
